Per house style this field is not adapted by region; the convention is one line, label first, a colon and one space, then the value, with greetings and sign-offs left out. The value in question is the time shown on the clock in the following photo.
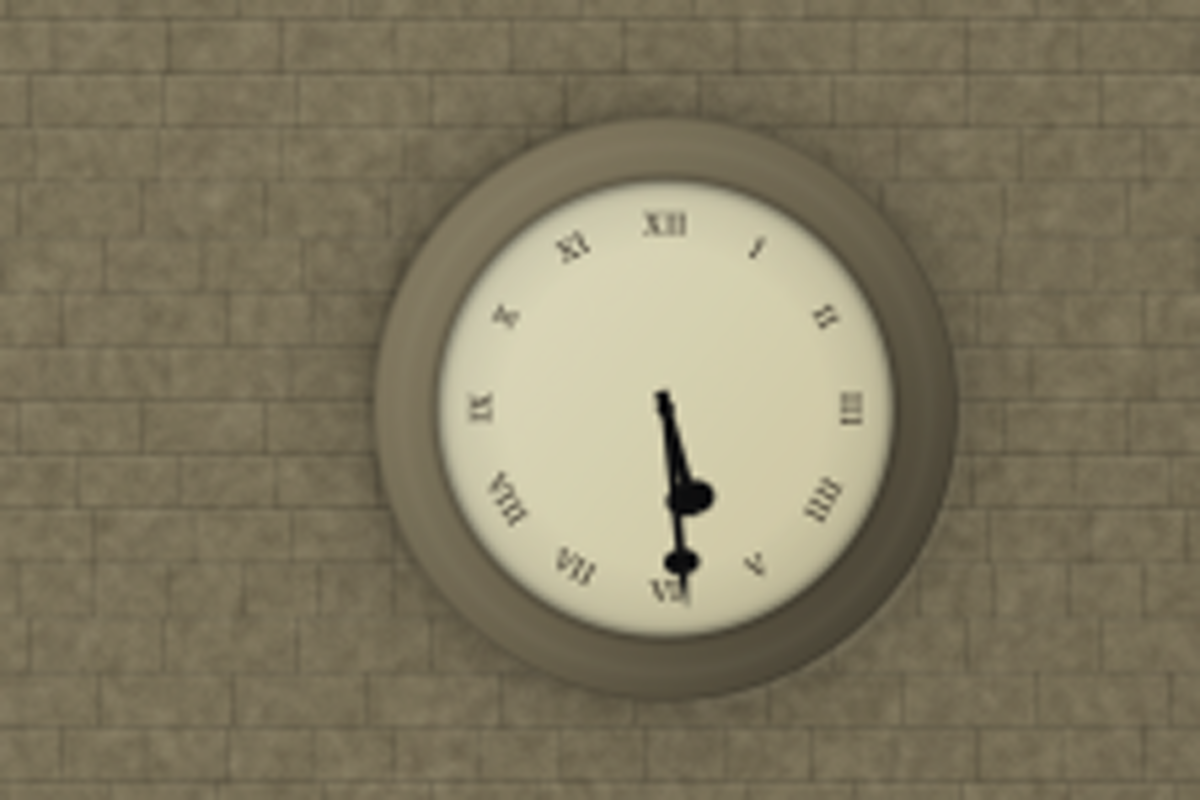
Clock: 5:29
